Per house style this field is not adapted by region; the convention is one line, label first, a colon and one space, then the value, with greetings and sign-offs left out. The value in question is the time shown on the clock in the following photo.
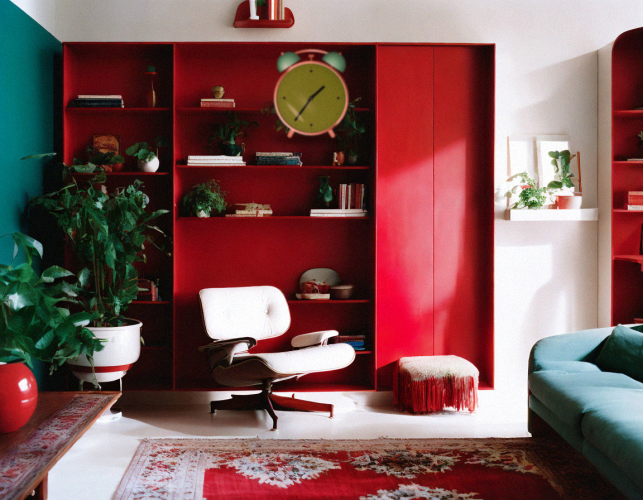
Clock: 1:36
